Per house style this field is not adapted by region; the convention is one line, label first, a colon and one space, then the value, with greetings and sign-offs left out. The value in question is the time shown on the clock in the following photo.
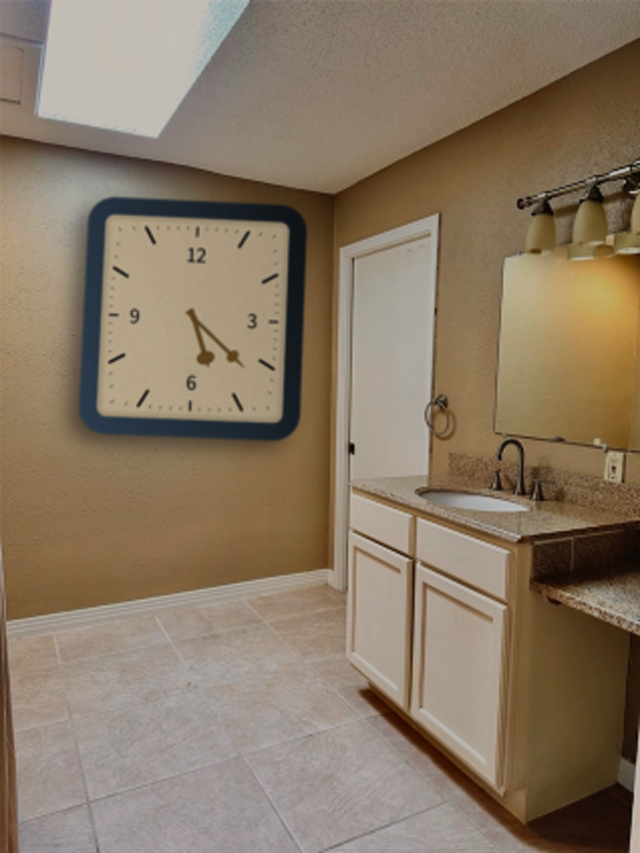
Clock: 5:22
